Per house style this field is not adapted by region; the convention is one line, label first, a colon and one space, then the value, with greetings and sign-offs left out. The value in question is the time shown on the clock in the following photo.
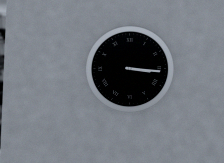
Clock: 3:16
